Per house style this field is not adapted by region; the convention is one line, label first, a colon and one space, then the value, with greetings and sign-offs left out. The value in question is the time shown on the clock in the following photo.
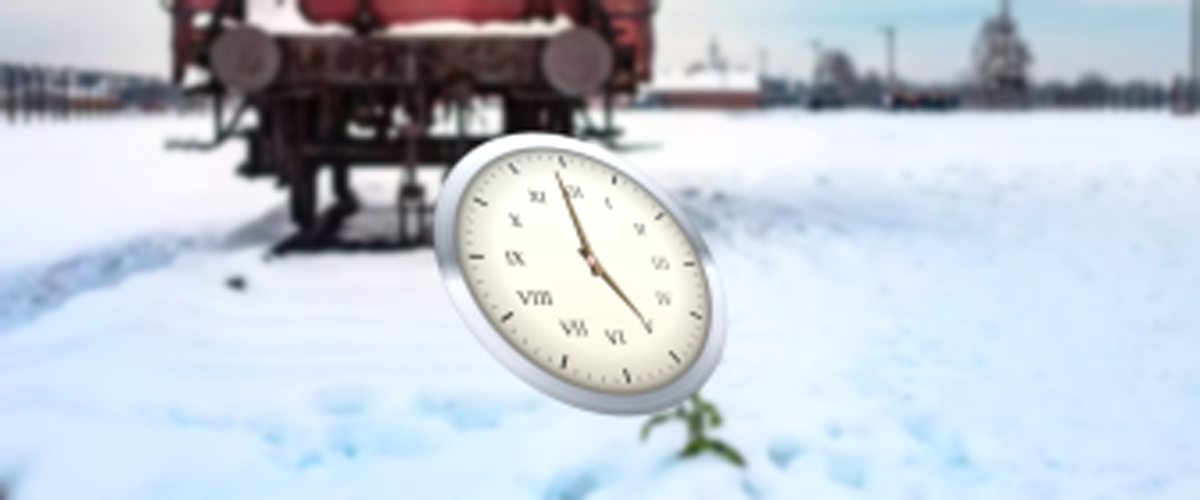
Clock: 4:59
